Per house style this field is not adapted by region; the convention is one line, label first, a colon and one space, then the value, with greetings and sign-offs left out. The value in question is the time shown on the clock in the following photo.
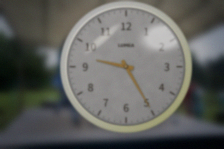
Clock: 9:25
